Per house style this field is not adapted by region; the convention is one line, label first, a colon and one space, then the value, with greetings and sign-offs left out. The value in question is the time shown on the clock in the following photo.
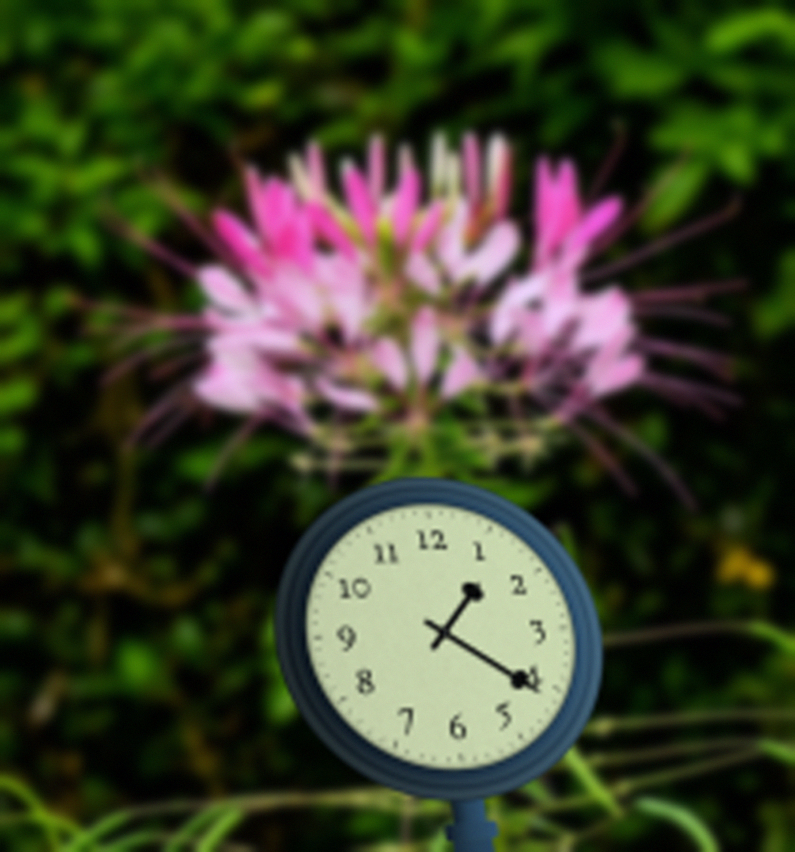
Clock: 1:21
